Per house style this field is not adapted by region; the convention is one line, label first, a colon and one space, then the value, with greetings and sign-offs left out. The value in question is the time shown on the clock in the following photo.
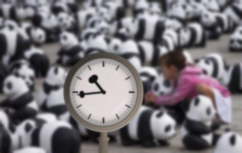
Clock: 10:44
